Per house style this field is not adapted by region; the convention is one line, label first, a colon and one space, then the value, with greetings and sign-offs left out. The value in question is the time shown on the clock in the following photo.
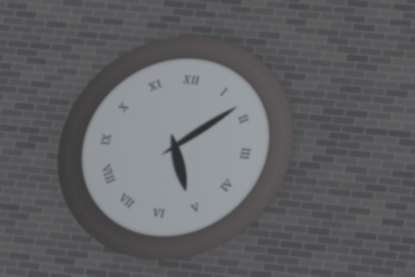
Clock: 5:08
